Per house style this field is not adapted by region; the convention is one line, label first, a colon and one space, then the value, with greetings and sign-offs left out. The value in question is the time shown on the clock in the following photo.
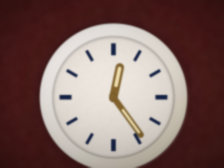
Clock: 12:24
